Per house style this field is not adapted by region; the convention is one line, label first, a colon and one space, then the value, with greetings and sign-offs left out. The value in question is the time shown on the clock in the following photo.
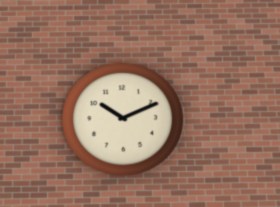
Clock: 10:11
